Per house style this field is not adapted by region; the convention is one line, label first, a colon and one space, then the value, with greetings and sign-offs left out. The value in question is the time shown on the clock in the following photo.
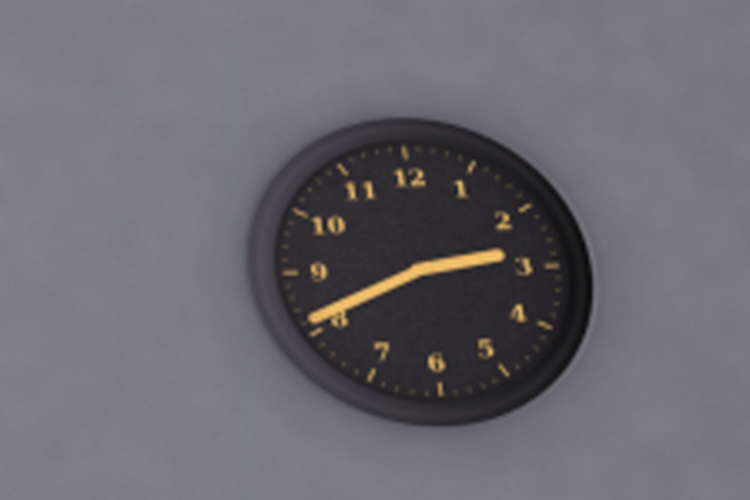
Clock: 2:41
